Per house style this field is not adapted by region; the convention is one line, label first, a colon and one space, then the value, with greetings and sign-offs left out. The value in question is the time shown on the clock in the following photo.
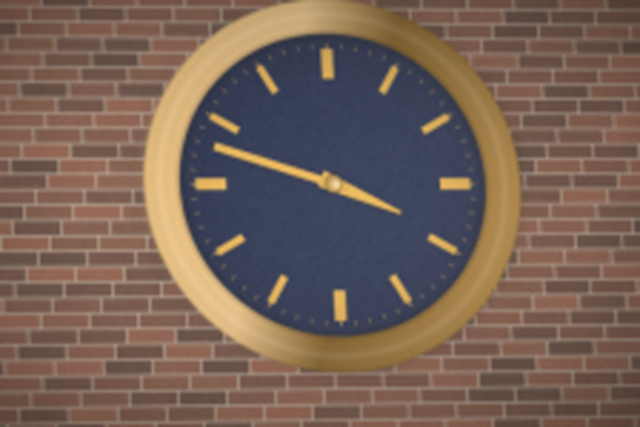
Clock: 3:48
